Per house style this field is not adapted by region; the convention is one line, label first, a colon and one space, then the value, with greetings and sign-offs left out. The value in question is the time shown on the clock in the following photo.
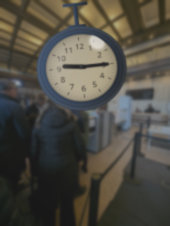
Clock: 9:15
